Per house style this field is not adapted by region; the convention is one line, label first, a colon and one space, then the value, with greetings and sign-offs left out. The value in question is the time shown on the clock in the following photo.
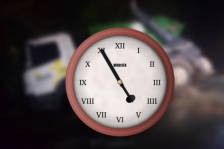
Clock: 4:55
